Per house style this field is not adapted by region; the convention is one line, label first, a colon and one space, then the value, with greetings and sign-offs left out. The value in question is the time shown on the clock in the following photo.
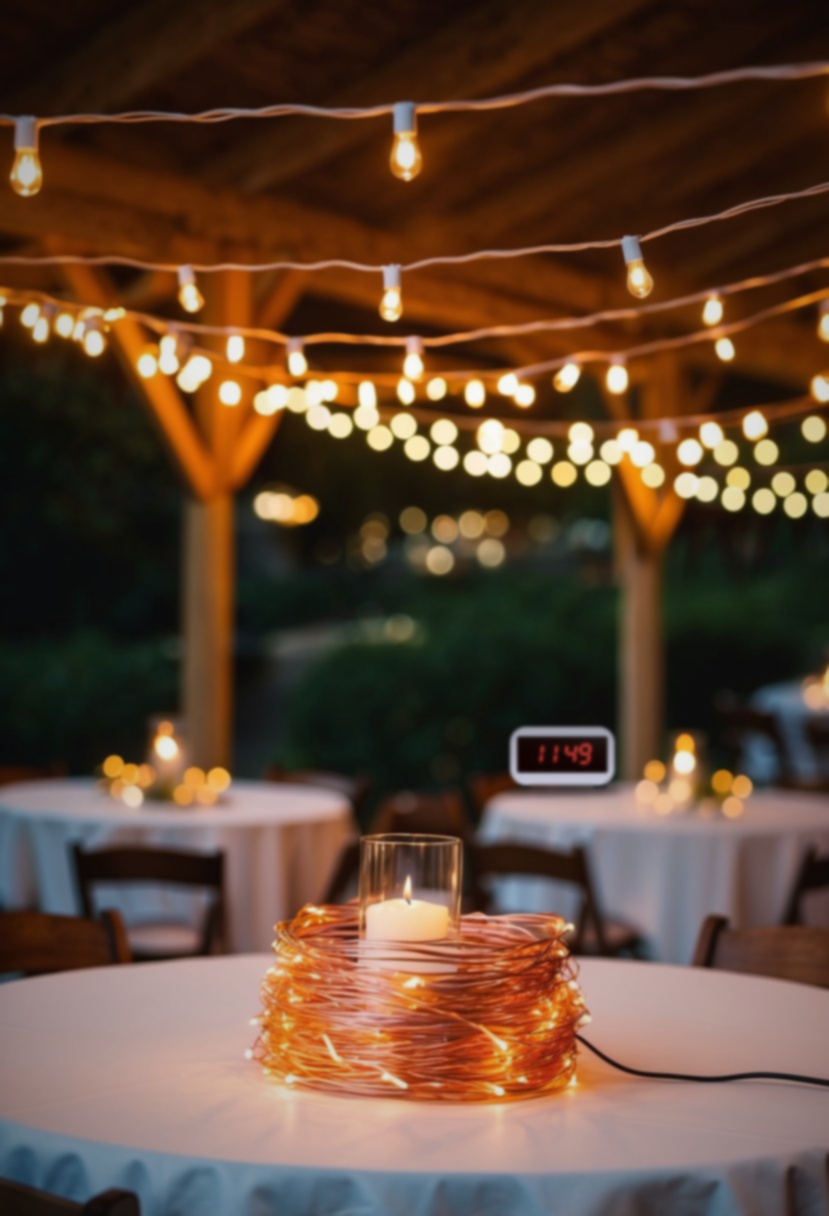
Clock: 11:49
